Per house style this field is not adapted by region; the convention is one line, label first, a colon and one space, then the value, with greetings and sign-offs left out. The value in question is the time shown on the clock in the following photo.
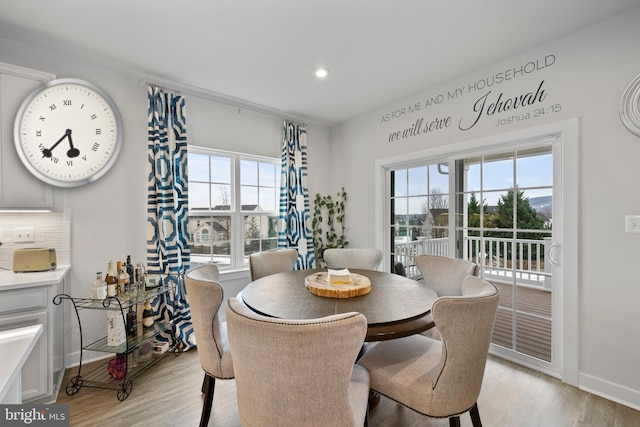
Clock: 5:38
